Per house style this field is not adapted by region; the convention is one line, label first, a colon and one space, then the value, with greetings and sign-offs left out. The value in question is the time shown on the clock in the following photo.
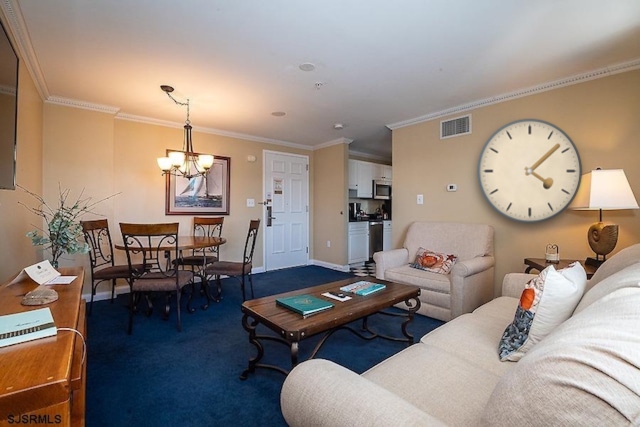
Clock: 4:08
